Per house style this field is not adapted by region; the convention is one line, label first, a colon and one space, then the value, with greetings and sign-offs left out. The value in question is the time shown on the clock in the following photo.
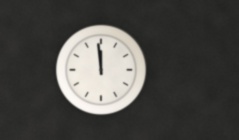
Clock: 11:59
